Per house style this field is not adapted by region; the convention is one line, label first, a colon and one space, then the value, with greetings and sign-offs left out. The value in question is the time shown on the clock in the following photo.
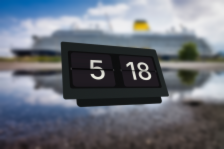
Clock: 5:18
